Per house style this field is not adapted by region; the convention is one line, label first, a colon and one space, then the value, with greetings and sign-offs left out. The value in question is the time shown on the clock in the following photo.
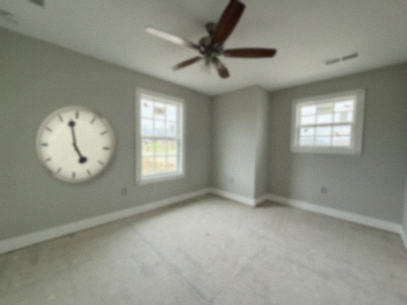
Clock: 4:58
